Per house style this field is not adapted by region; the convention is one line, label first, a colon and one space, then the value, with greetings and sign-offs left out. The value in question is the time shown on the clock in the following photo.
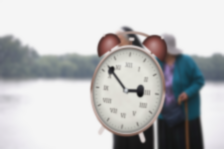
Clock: 2:52
